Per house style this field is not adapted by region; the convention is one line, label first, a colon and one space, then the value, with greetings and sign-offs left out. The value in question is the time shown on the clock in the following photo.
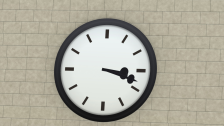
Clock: 3:18
